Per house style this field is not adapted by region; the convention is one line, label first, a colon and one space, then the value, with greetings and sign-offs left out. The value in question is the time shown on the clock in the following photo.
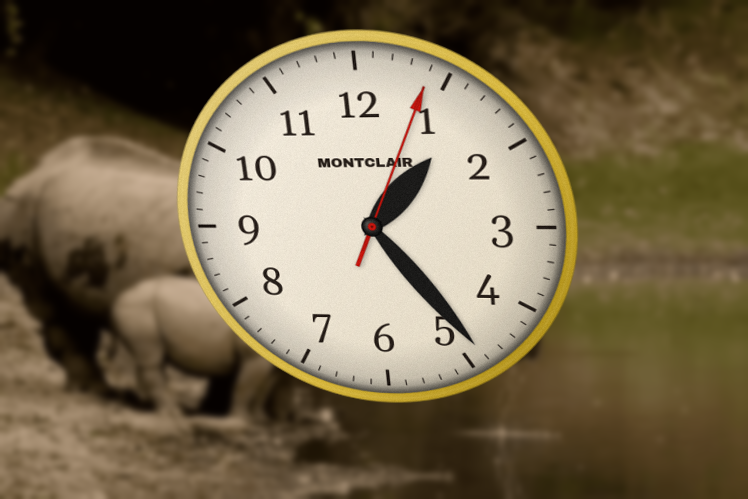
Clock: 1:24:04
